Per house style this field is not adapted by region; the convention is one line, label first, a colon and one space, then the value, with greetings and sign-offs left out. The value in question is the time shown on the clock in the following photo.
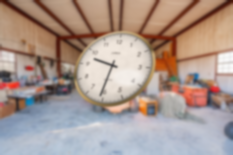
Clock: 9:31
